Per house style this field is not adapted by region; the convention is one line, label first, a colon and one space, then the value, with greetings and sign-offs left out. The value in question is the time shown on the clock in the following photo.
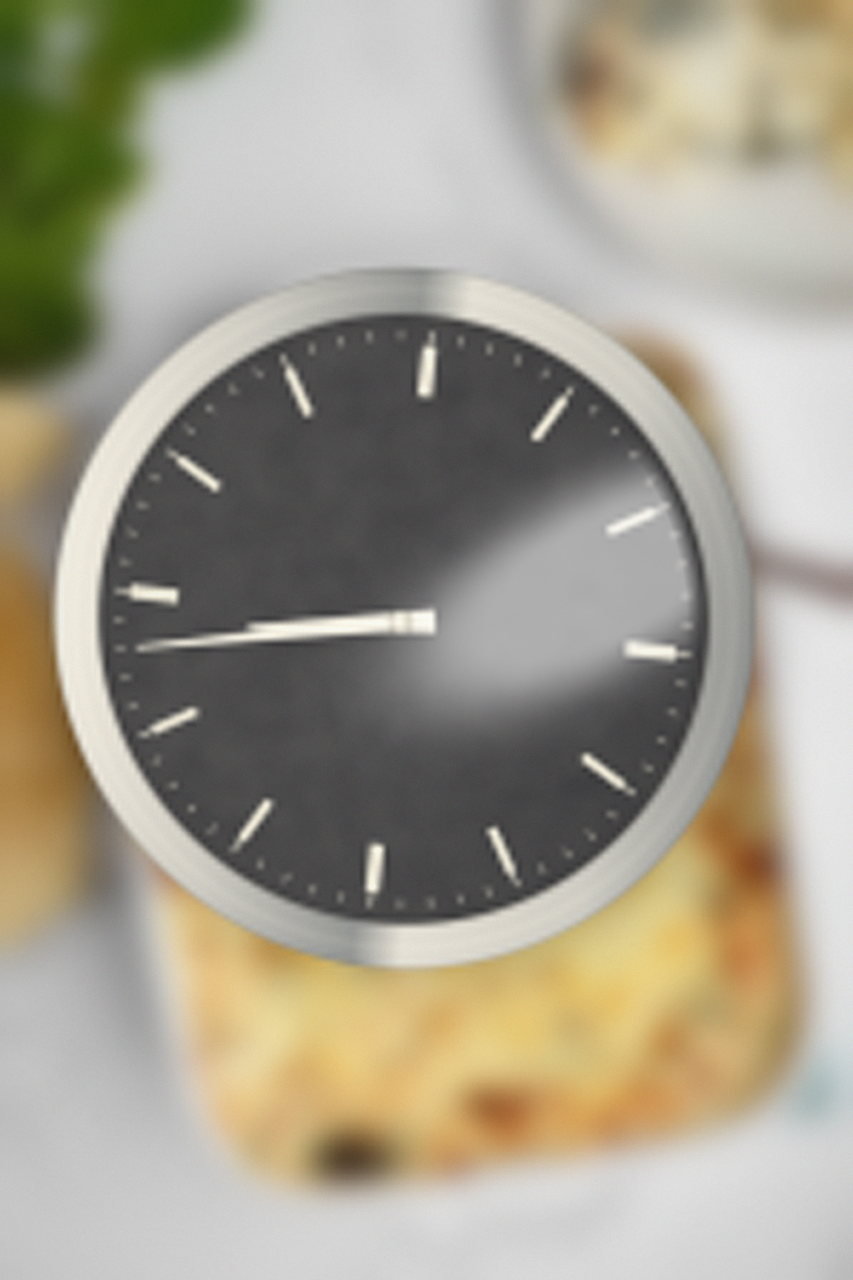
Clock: 8:43
